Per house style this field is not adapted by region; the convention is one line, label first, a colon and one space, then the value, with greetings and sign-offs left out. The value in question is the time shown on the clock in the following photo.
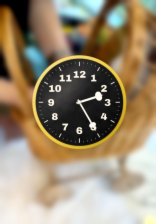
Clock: 2:25
